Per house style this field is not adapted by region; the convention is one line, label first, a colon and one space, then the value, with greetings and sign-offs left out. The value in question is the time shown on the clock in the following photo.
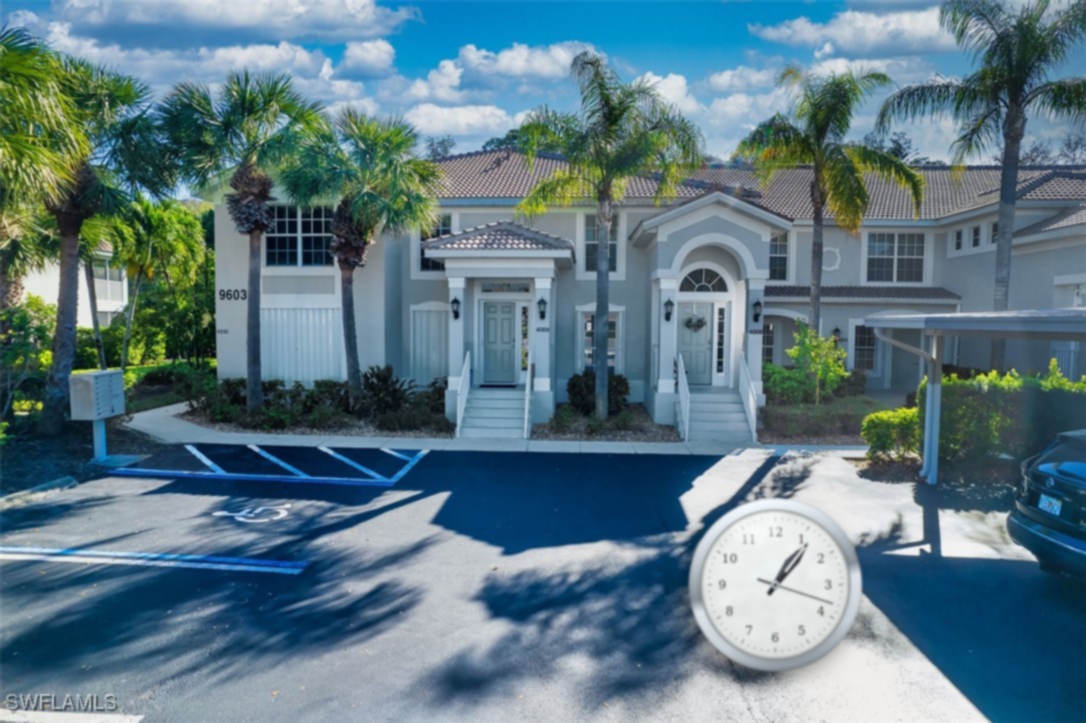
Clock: 1:06:18
